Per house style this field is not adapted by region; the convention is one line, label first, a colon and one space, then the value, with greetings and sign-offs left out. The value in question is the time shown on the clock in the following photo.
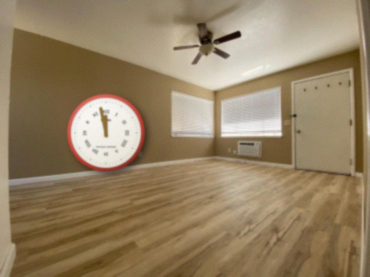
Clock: 11:58
